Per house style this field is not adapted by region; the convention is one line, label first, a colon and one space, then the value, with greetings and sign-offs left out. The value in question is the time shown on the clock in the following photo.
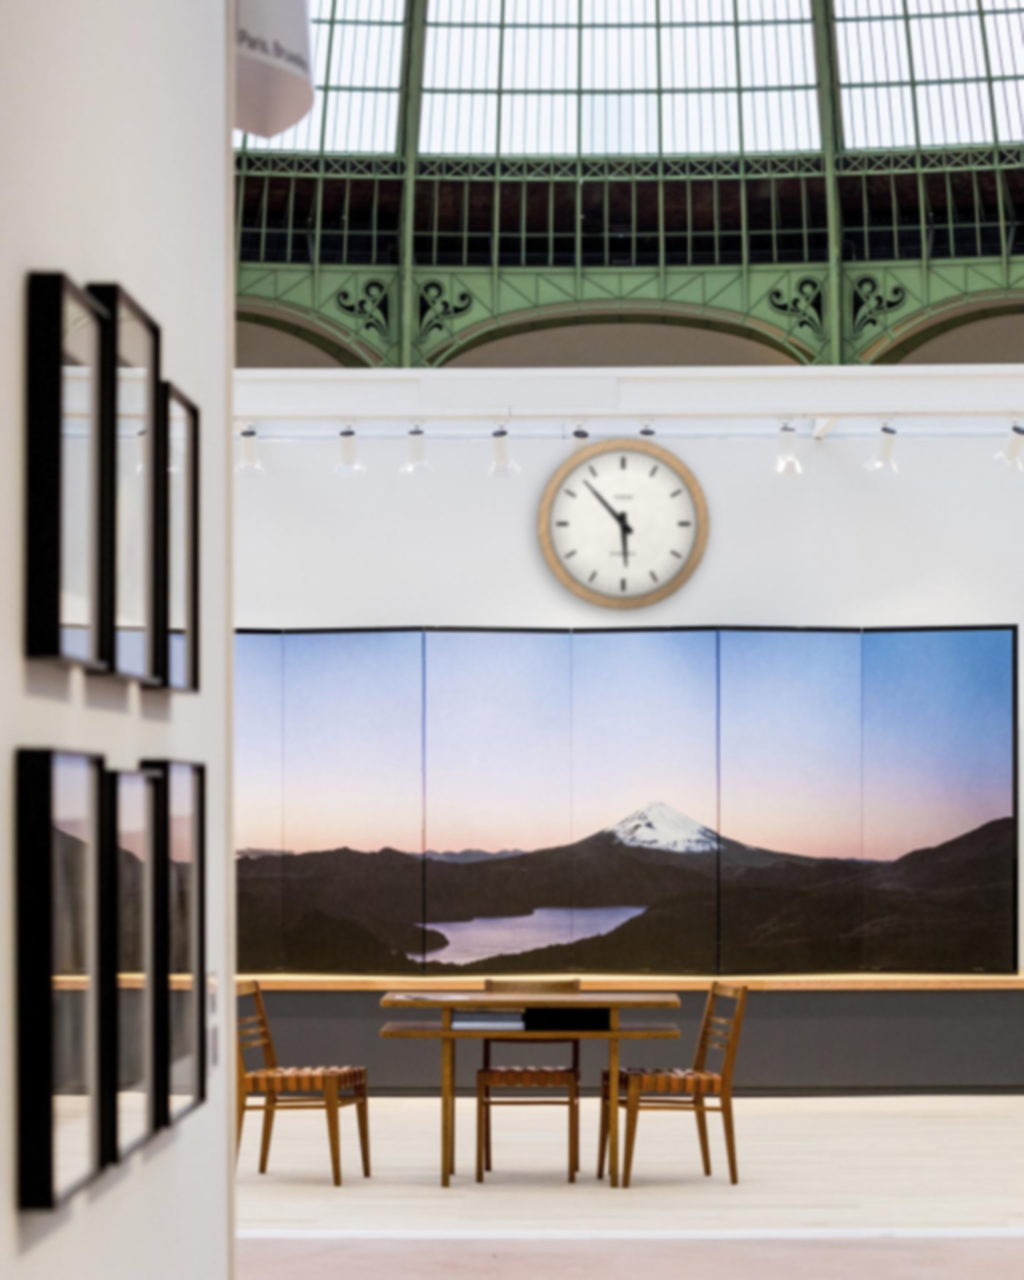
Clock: 5:53
